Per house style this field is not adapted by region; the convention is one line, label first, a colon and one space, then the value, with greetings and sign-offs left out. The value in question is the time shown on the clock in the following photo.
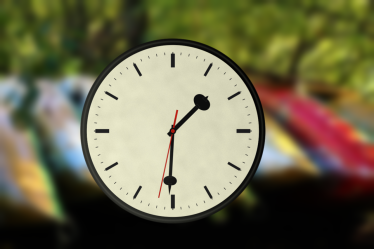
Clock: 1:30:32
